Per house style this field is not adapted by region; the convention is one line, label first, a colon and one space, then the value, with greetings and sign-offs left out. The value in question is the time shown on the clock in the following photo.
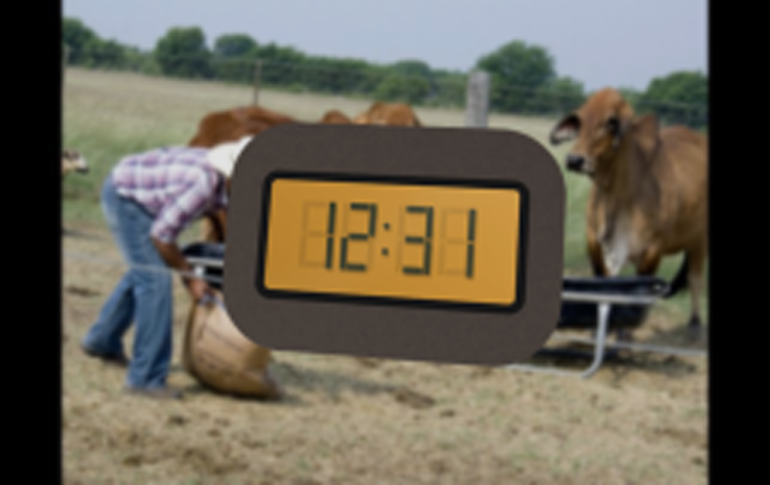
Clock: 12:31
